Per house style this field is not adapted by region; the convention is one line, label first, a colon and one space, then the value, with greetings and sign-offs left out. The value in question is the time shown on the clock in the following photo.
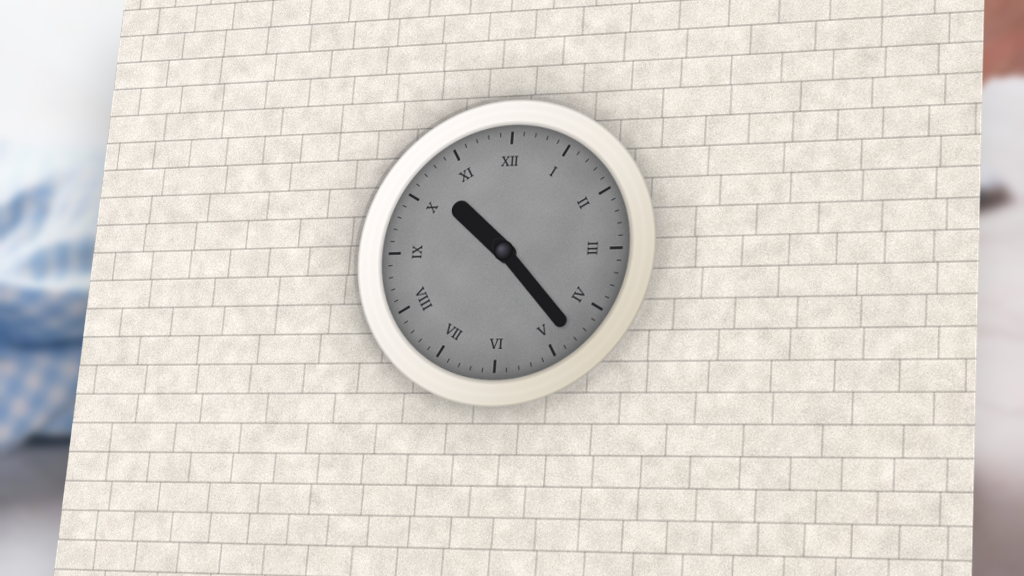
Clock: 10:23
